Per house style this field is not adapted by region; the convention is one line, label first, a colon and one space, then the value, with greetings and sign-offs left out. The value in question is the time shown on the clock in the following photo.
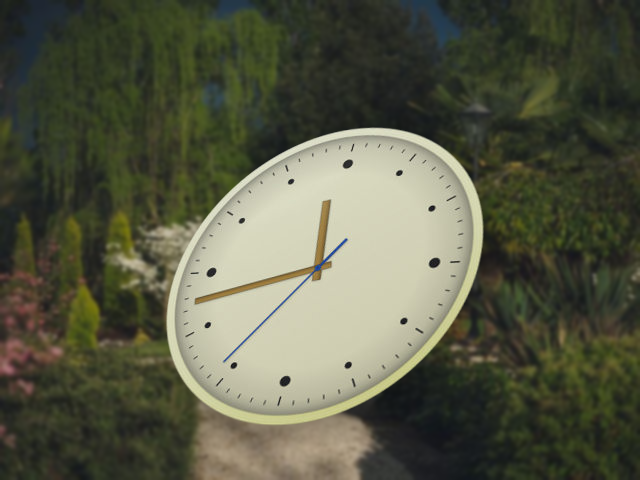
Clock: 11:42:36
